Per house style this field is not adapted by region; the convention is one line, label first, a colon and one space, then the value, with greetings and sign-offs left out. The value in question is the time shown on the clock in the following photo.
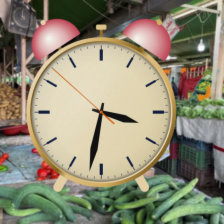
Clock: 3:31:52
